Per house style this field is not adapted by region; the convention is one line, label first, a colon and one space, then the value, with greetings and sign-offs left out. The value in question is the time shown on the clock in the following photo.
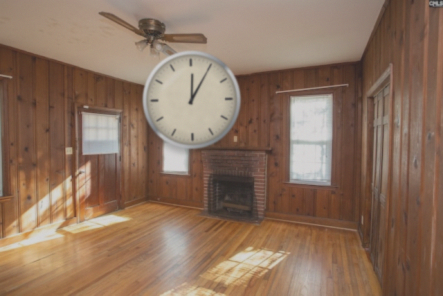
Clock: 12:05
